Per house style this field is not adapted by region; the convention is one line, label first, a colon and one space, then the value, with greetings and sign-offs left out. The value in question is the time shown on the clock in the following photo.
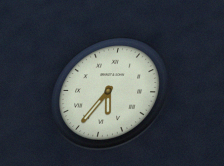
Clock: 5:35
